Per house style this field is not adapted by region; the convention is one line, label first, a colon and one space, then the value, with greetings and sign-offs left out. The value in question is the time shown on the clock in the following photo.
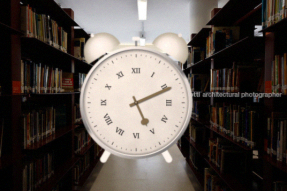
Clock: 5:11
